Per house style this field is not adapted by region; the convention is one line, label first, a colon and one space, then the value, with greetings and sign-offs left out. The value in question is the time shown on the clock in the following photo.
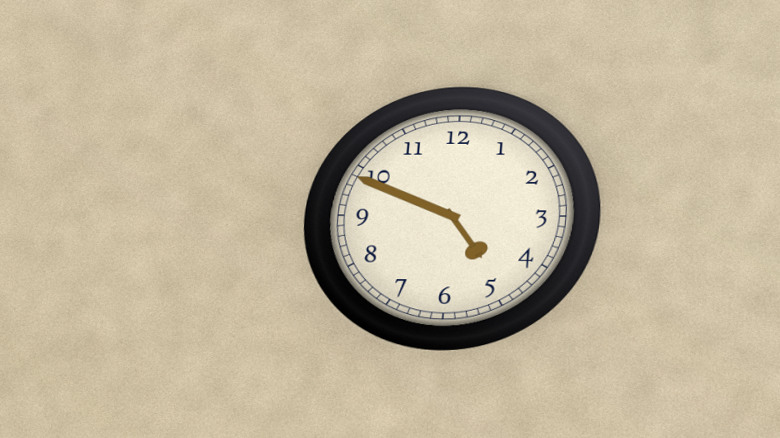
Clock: 4:49
